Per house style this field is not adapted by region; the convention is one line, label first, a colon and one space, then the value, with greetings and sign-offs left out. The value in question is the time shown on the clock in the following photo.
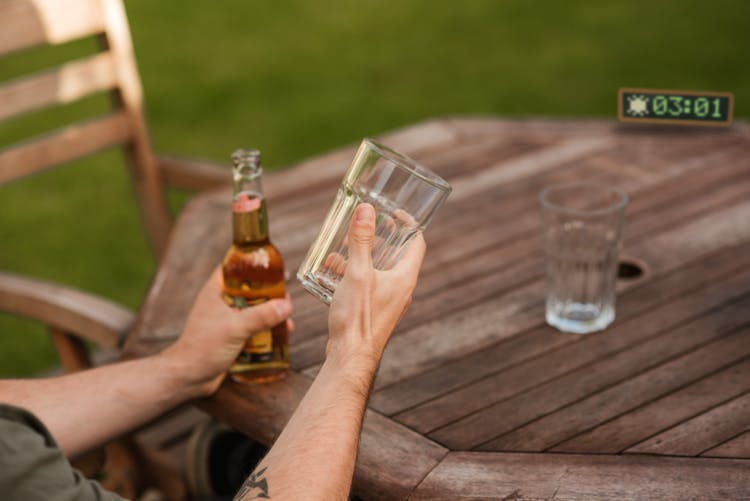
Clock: 3:01
